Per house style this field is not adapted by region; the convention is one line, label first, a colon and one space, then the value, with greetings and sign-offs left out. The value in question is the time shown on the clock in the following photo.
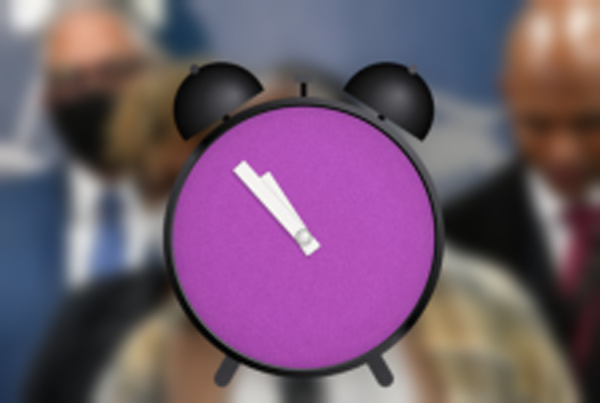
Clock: 10:53
